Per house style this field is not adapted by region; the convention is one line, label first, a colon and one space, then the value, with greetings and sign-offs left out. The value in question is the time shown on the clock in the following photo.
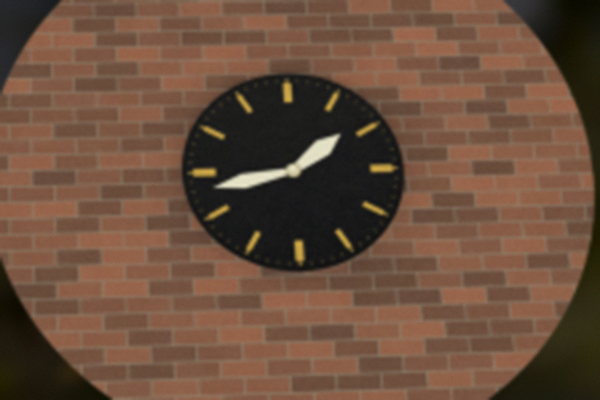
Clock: 1:43
